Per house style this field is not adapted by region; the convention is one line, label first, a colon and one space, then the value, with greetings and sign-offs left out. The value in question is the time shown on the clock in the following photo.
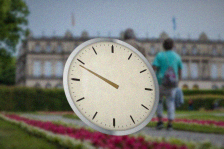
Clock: 9:49
